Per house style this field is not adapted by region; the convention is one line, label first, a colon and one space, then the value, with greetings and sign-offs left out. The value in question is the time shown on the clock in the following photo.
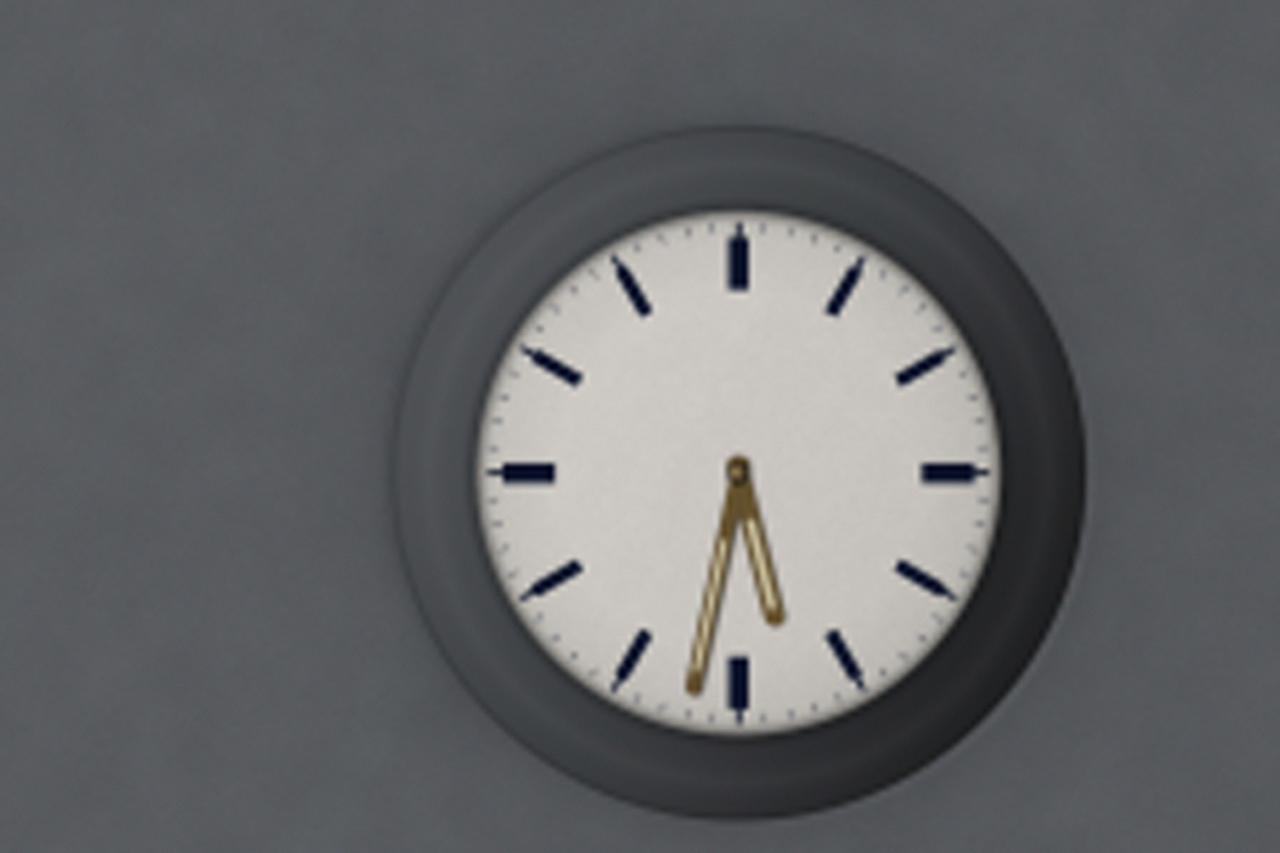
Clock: 5:32
